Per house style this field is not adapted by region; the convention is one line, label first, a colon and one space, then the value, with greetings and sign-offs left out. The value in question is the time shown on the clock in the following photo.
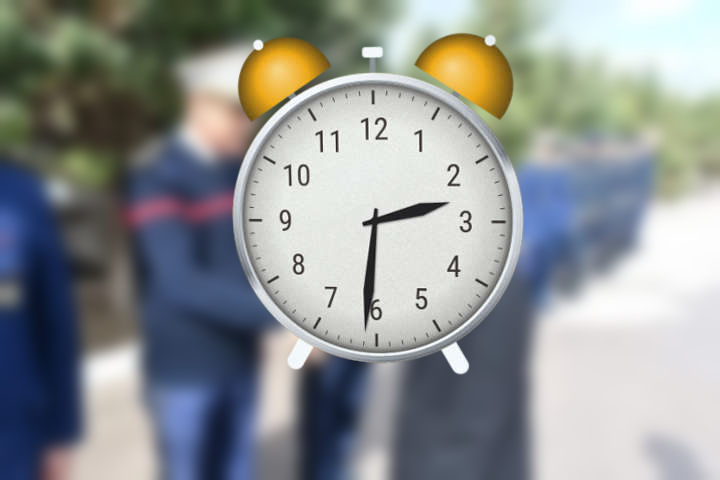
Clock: 2:31
